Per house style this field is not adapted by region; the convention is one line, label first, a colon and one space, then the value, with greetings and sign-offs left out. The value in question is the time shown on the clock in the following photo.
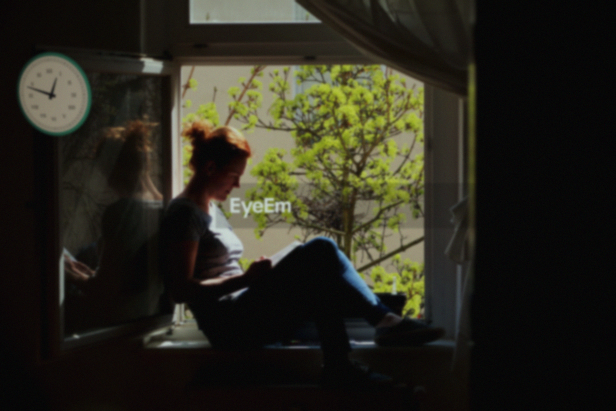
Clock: 12:48
